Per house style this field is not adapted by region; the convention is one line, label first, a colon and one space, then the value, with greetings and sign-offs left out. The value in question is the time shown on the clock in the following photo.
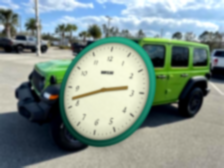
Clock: 2:42
